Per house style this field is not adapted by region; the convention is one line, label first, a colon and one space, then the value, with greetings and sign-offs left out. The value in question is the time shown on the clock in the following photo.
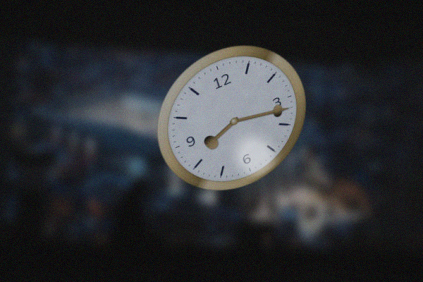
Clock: 8:17
